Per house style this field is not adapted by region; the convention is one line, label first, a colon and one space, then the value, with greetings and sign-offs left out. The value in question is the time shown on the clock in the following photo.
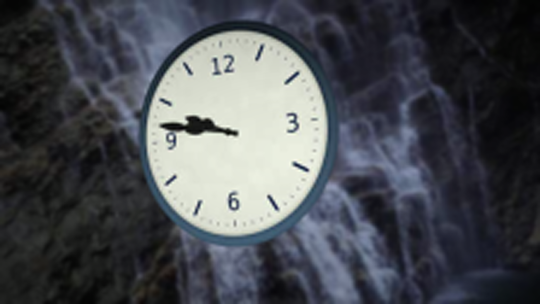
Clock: 9:47
